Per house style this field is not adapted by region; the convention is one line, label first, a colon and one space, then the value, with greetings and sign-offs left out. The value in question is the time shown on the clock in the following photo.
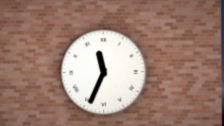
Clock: 11:34
